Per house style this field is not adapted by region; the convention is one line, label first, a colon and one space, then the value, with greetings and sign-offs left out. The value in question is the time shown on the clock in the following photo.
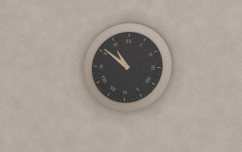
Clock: 10:51
